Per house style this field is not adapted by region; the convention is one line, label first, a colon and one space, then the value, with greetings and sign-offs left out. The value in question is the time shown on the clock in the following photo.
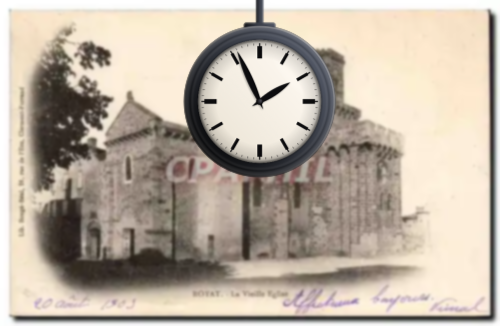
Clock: 1:56
